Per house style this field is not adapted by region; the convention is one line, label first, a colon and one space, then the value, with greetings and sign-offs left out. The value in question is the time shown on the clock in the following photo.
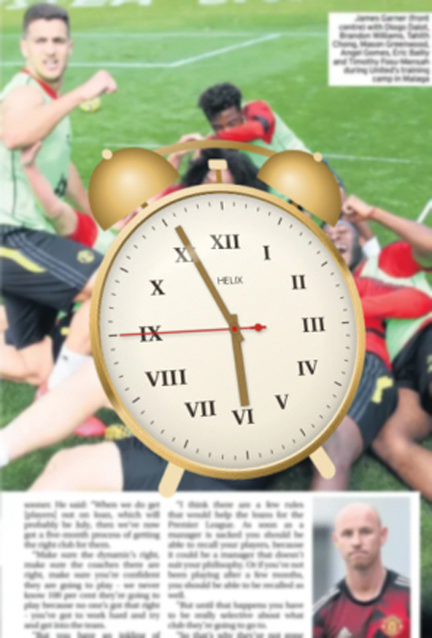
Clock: 5:55:45
